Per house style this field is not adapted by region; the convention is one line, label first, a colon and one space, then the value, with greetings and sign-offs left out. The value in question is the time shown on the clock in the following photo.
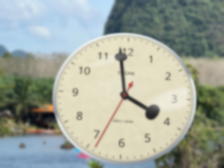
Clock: 3:58:34
